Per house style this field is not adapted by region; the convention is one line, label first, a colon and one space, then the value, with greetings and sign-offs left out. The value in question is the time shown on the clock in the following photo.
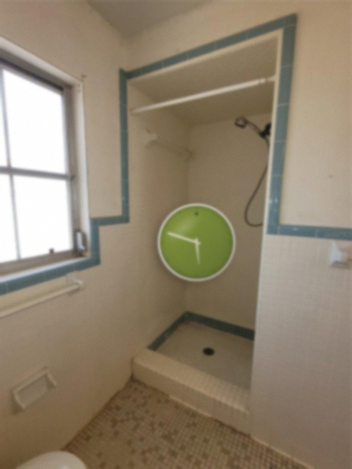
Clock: 5:48
